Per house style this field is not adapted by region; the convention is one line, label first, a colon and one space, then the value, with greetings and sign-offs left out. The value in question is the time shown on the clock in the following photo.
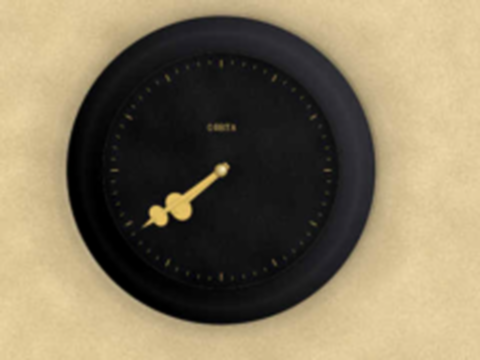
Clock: 7:39
